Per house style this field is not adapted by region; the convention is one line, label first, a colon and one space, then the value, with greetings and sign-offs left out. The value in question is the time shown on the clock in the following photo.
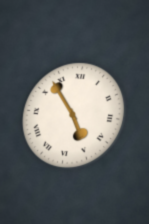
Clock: 4:53
